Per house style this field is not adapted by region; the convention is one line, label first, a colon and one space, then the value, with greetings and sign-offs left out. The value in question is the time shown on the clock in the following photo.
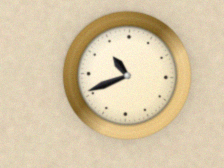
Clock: 10:41
